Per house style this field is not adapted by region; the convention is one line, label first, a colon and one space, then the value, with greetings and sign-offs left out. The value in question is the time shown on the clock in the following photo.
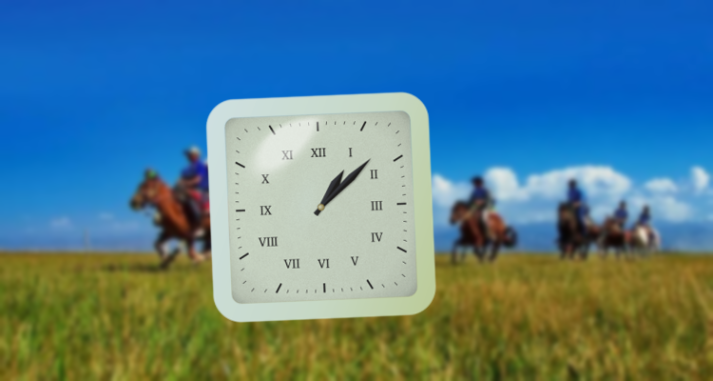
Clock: 1:08
